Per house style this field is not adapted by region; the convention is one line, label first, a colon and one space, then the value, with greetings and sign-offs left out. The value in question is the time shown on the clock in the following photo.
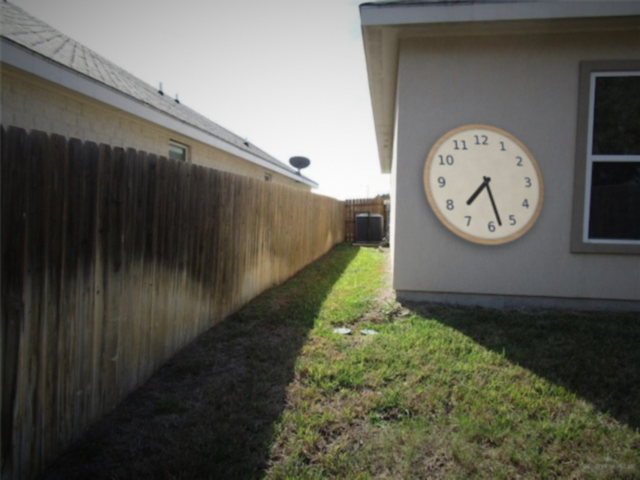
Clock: 7:28
